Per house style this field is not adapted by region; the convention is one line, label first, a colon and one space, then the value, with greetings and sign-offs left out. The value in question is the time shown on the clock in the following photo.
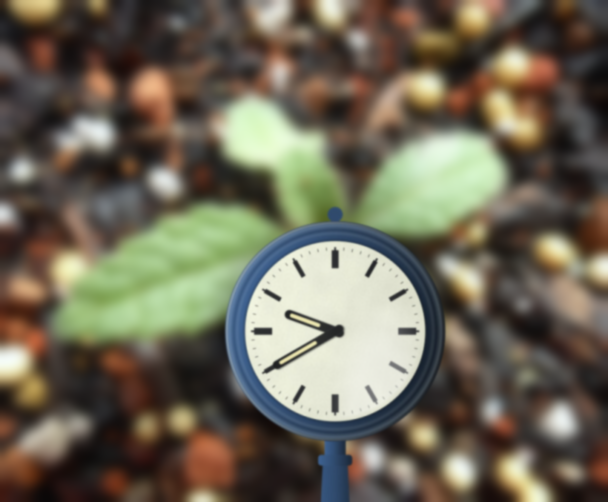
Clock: 9:40
